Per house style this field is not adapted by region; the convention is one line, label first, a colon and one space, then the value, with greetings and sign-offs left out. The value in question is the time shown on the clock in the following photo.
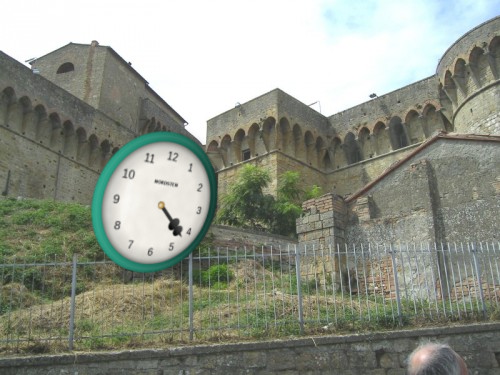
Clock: 4:22
